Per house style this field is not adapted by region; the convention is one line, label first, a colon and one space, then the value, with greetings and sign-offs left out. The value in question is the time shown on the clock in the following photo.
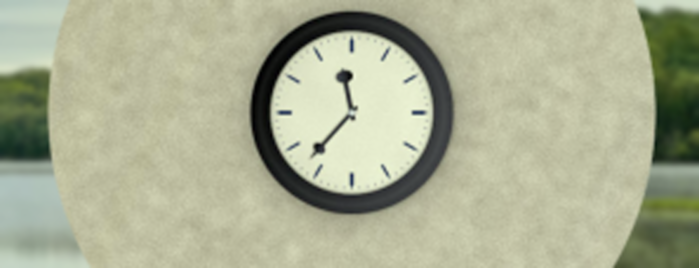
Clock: 11:37
